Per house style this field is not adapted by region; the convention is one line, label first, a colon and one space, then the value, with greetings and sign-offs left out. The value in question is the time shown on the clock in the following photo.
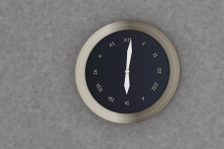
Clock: 6:01
